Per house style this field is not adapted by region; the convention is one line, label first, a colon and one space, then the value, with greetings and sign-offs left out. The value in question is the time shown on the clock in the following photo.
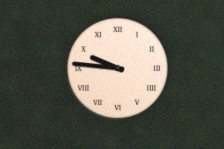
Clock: 9:46
